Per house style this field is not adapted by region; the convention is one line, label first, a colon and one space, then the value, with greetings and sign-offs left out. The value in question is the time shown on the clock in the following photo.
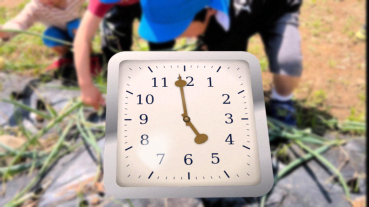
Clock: 4:59
